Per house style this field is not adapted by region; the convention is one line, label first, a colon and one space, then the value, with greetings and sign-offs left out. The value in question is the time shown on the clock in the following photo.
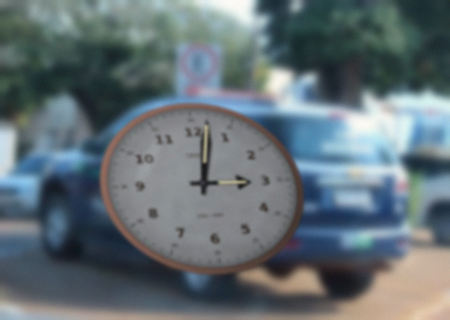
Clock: 3:02
